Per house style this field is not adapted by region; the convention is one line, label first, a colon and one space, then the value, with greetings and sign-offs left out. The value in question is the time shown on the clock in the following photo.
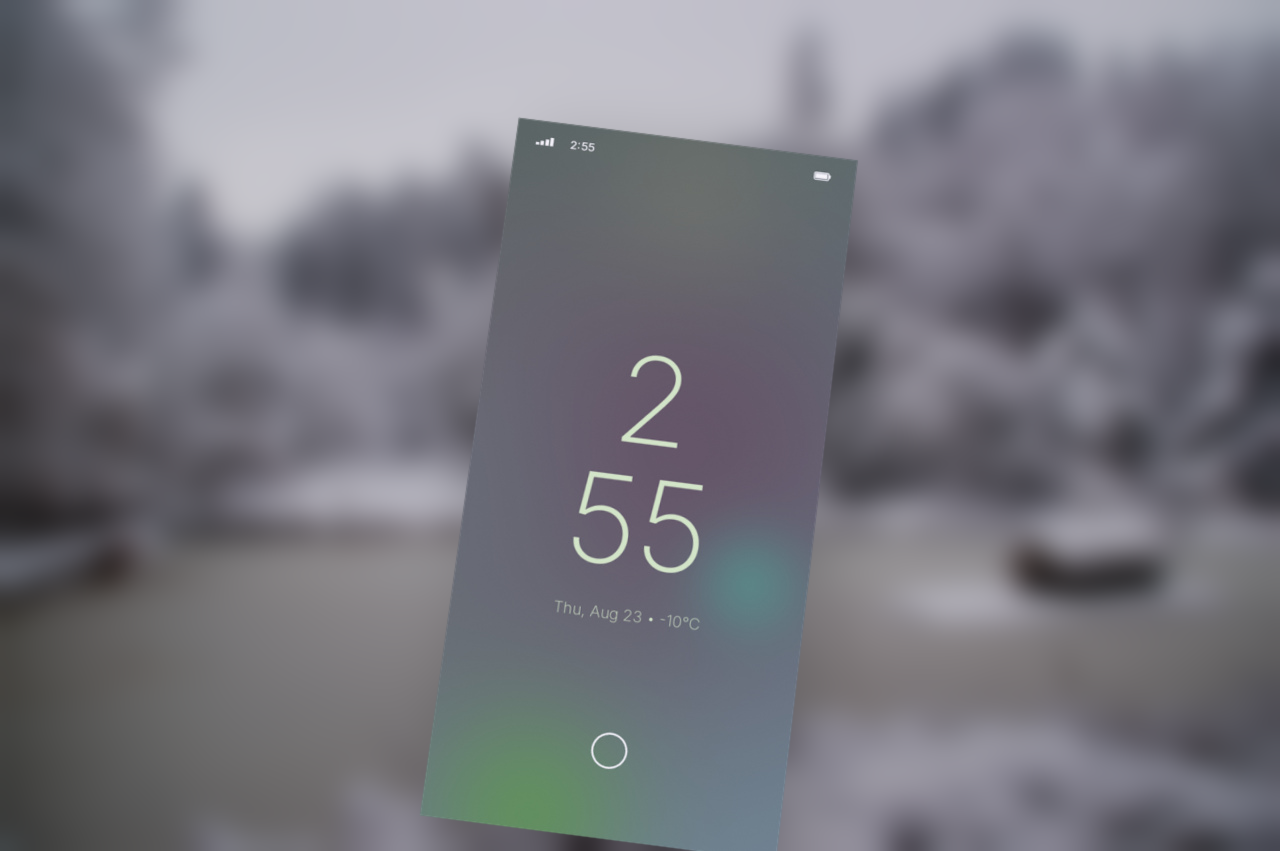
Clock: 2:55
